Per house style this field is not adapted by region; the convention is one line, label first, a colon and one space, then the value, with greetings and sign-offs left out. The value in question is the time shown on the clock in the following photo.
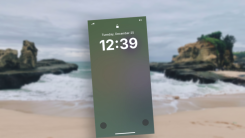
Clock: 12:39
